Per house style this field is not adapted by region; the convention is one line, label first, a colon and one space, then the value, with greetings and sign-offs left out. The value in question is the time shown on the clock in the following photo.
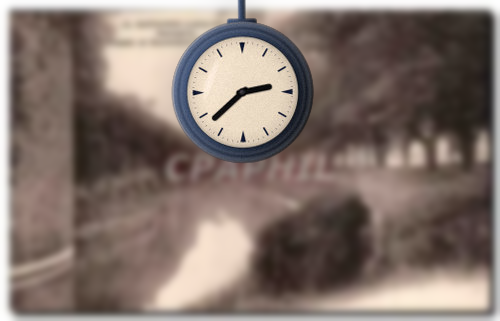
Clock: 2:38
